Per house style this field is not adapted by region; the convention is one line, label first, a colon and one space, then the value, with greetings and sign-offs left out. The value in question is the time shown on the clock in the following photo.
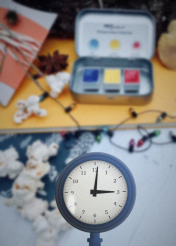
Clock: 3:01
